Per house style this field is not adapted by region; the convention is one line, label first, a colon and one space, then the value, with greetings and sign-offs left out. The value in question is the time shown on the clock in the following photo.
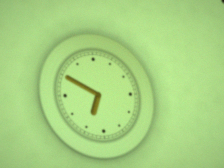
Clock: 6:50
